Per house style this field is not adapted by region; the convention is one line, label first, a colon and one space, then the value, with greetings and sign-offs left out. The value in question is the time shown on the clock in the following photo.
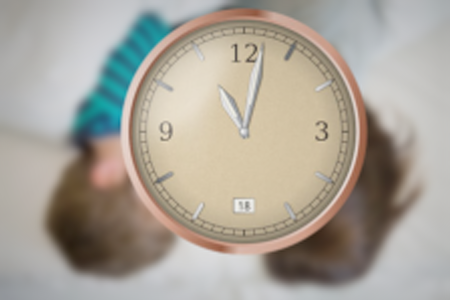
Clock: 11:02
